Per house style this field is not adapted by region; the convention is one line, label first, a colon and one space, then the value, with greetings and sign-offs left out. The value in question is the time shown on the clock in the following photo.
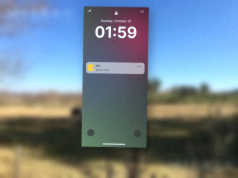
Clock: 1:59
